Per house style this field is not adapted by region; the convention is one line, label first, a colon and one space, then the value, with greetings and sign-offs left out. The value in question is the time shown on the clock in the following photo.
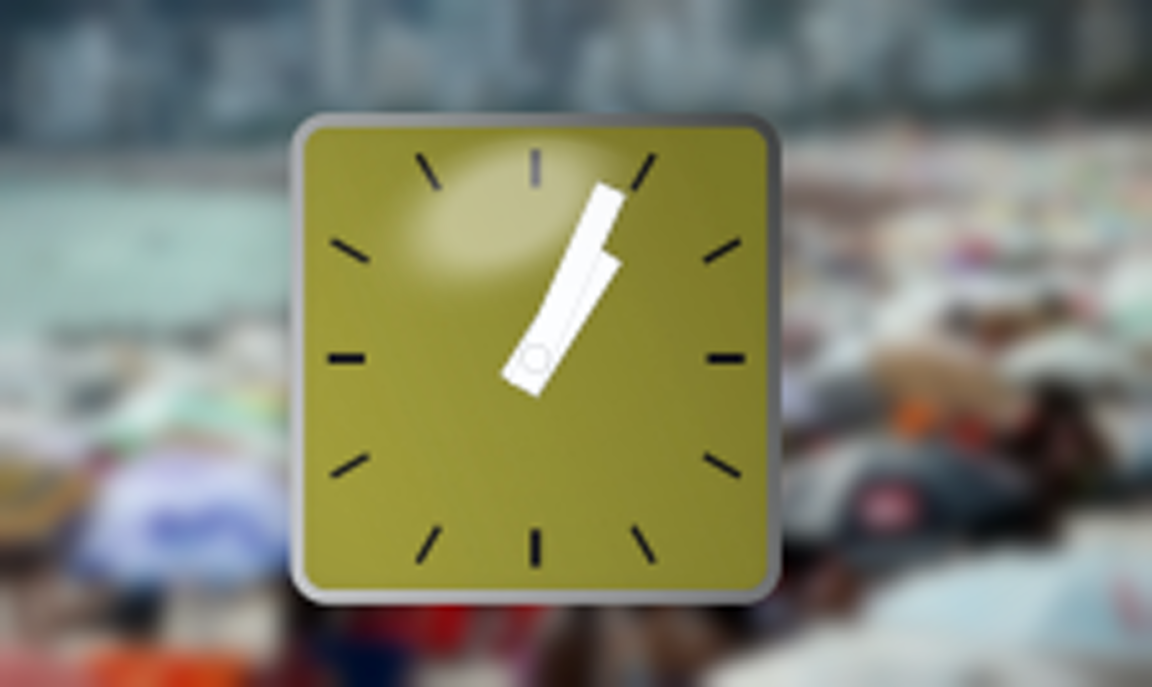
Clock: 1:04
